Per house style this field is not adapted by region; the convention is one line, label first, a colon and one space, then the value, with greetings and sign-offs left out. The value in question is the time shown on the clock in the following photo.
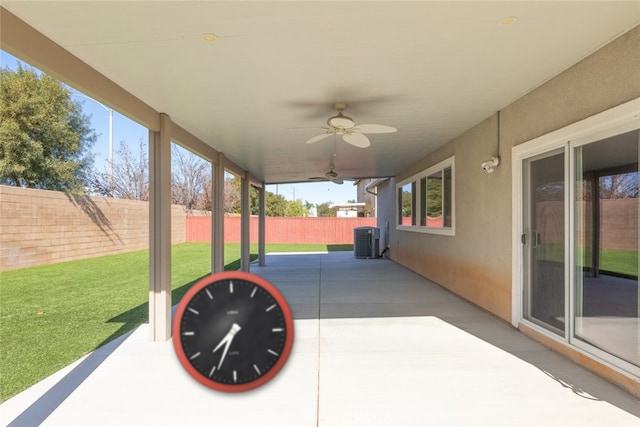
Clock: 7:34
